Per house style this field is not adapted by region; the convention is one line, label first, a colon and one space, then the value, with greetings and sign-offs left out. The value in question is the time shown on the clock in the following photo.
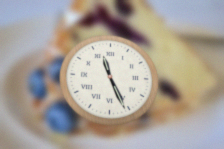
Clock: 11:26
